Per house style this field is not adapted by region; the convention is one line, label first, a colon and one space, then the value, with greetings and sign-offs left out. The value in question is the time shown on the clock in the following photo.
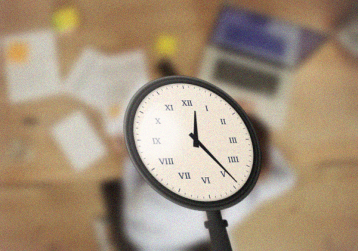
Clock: 12:24
